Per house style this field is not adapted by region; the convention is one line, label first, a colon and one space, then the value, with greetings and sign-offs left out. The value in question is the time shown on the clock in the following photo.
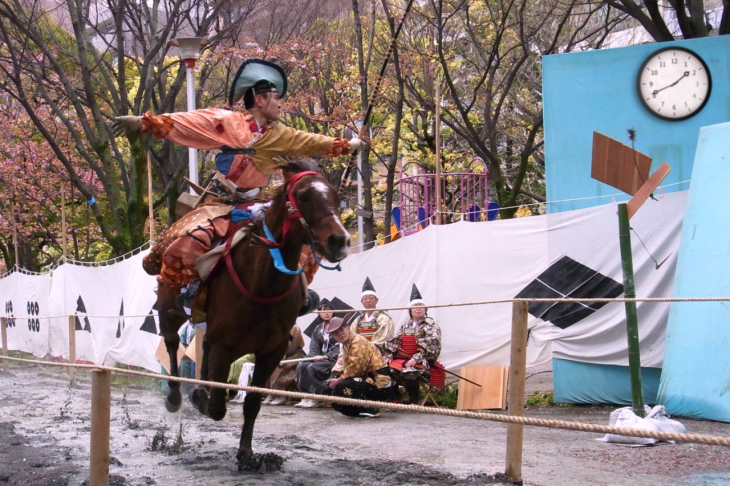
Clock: 1:41
